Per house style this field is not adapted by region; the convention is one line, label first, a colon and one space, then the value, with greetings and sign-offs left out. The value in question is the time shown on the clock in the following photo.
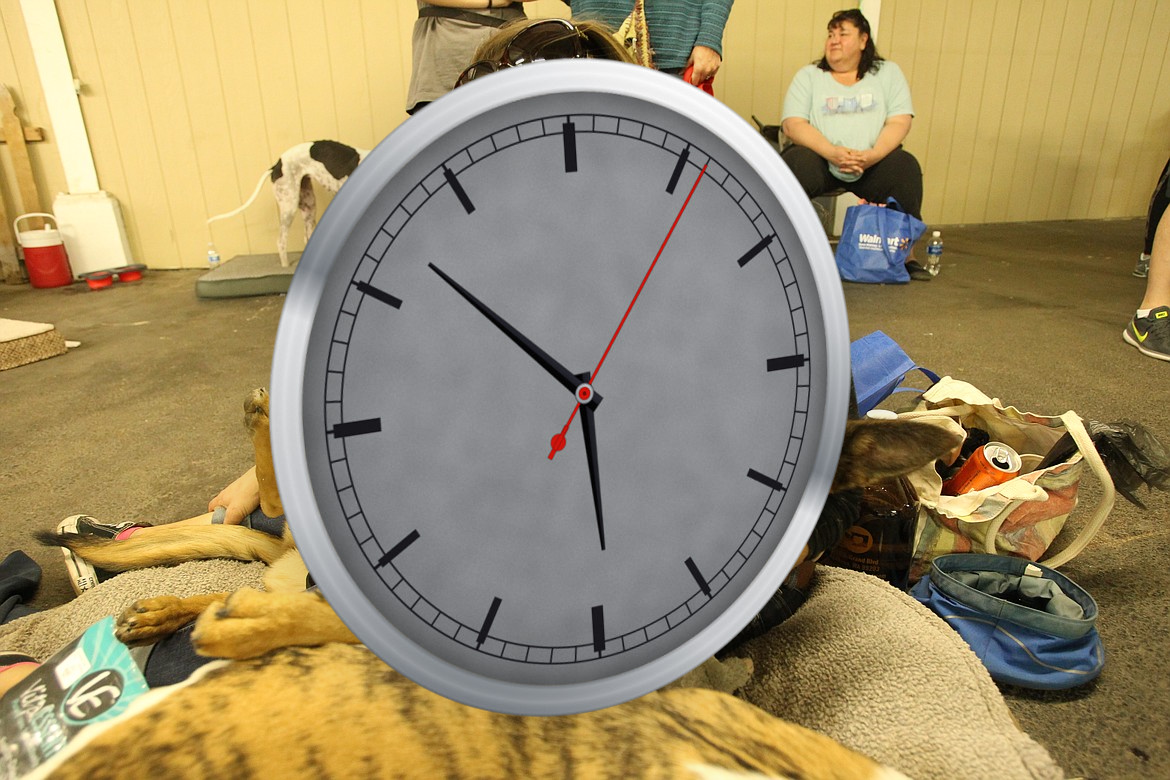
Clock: 5:52:06
